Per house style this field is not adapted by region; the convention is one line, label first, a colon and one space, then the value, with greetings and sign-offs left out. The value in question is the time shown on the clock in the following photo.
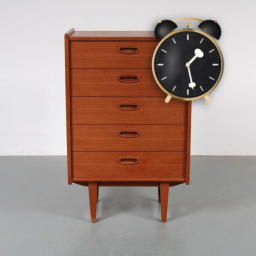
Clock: 1:28
